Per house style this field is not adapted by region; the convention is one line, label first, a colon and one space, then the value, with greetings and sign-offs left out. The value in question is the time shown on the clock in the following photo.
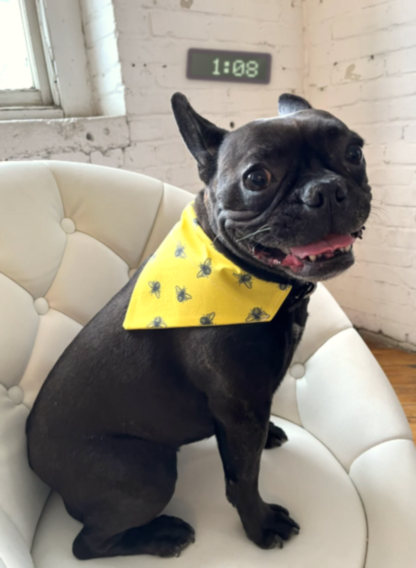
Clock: 1:08
